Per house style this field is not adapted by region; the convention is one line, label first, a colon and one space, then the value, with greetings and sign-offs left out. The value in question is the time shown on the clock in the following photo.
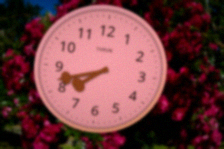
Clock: 7:42
